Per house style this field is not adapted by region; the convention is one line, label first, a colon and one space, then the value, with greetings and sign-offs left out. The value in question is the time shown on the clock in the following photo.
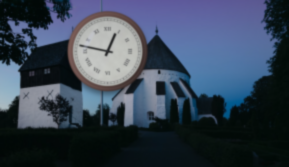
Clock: 12:47
